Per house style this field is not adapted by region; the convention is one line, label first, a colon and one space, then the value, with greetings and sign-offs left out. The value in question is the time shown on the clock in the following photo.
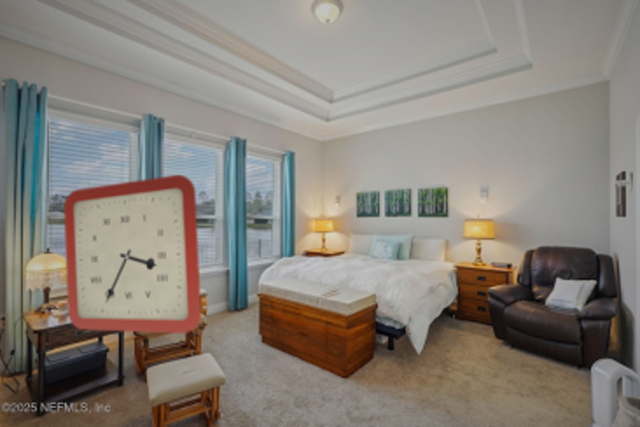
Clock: 3:35
